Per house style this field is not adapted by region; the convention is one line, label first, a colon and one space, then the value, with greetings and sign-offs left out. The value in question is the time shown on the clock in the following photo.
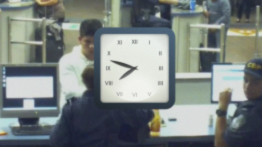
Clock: 7:48
